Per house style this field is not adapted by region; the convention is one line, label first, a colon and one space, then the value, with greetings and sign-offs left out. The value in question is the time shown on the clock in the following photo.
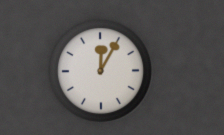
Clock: 12:05
